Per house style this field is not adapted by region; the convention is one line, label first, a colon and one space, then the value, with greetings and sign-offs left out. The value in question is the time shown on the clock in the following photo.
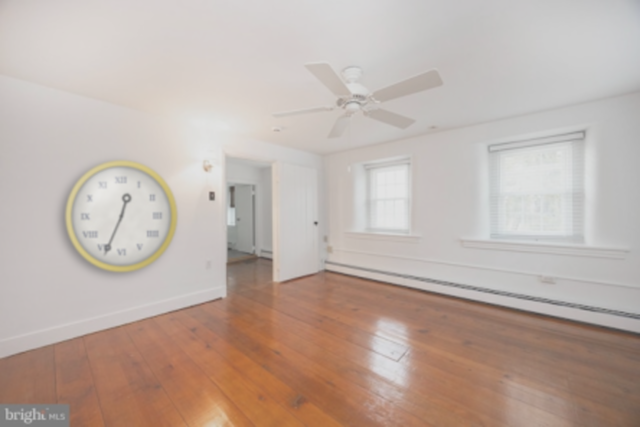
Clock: 12:34
